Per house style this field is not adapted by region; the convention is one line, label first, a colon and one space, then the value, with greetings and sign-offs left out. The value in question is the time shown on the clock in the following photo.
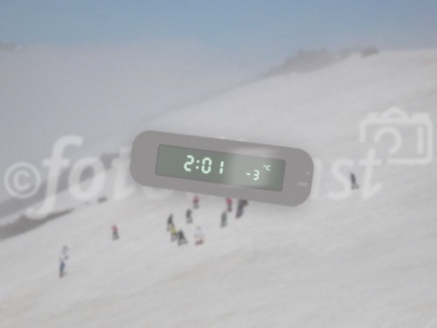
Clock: 2:01
